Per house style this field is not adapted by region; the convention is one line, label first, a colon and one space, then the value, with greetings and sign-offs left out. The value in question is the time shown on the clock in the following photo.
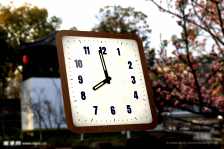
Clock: 7:59
